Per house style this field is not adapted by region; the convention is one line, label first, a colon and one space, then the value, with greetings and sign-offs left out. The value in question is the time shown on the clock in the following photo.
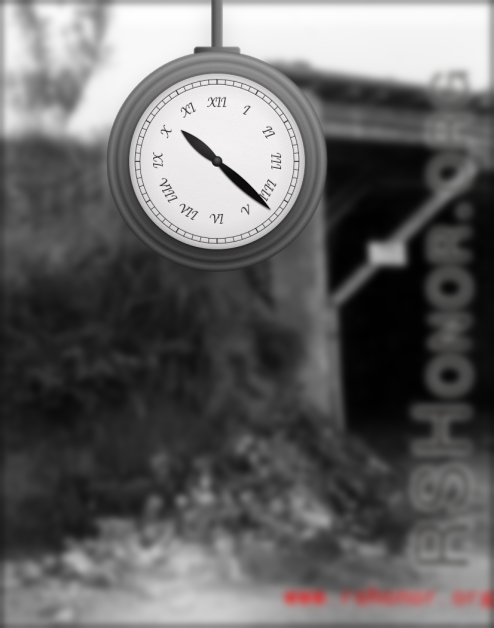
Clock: 10:22
